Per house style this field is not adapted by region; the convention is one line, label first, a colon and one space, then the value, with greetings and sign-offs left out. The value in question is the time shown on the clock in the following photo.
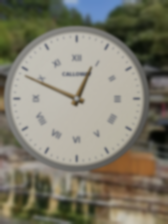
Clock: 12:49
